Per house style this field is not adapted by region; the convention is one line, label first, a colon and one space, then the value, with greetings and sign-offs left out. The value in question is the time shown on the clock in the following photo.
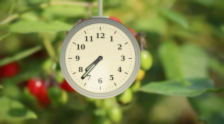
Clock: 7:37
